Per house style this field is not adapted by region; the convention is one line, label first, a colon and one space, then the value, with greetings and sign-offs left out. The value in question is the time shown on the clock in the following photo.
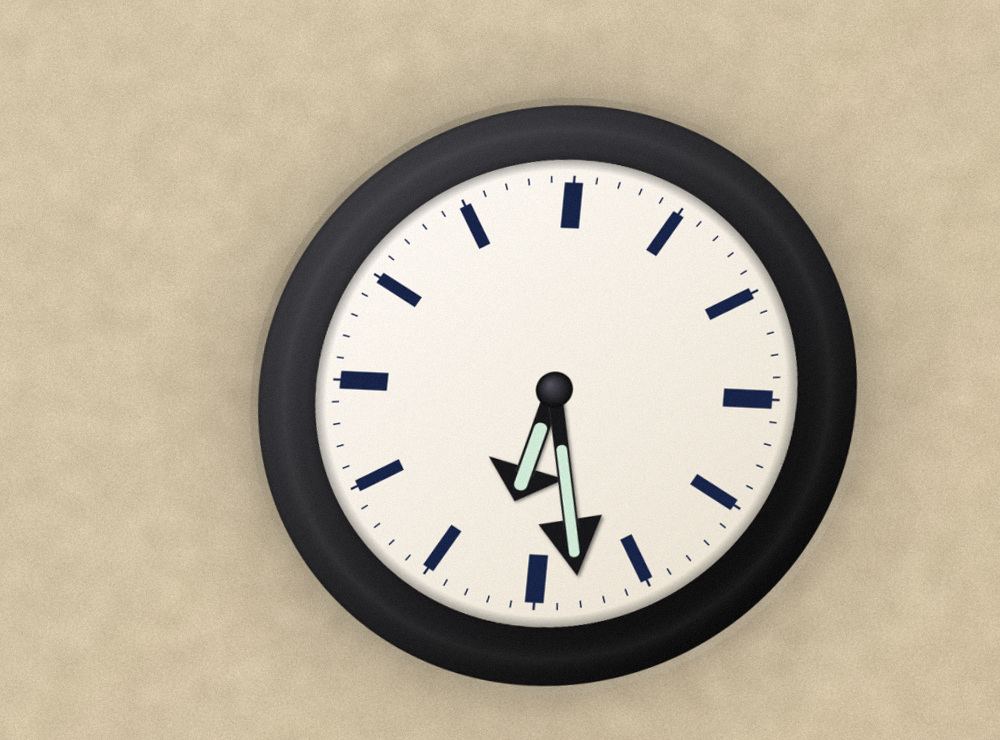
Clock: 6:28
